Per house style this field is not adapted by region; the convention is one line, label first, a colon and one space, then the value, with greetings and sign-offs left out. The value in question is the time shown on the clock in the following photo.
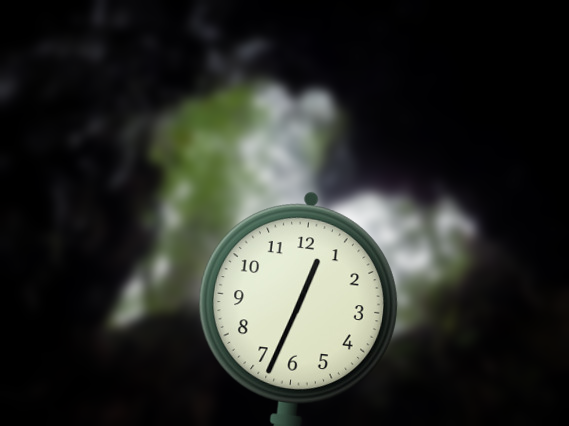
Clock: 12:33
